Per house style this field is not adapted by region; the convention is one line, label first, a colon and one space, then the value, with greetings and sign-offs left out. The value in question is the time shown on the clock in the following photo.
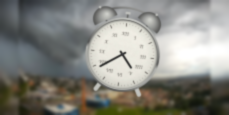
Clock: 4:39
